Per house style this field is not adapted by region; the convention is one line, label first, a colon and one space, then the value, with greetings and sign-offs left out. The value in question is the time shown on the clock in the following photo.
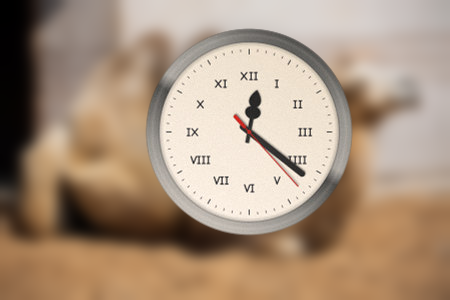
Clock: 12:21:23
